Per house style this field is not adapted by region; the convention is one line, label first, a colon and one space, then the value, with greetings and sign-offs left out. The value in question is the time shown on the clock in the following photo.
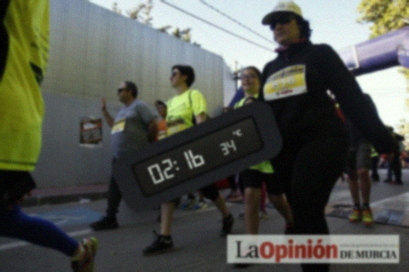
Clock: 2:16
